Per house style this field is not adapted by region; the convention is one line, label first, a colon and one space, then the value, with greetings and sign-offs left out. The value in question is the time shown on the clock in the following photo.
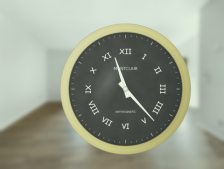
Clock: 11:23
